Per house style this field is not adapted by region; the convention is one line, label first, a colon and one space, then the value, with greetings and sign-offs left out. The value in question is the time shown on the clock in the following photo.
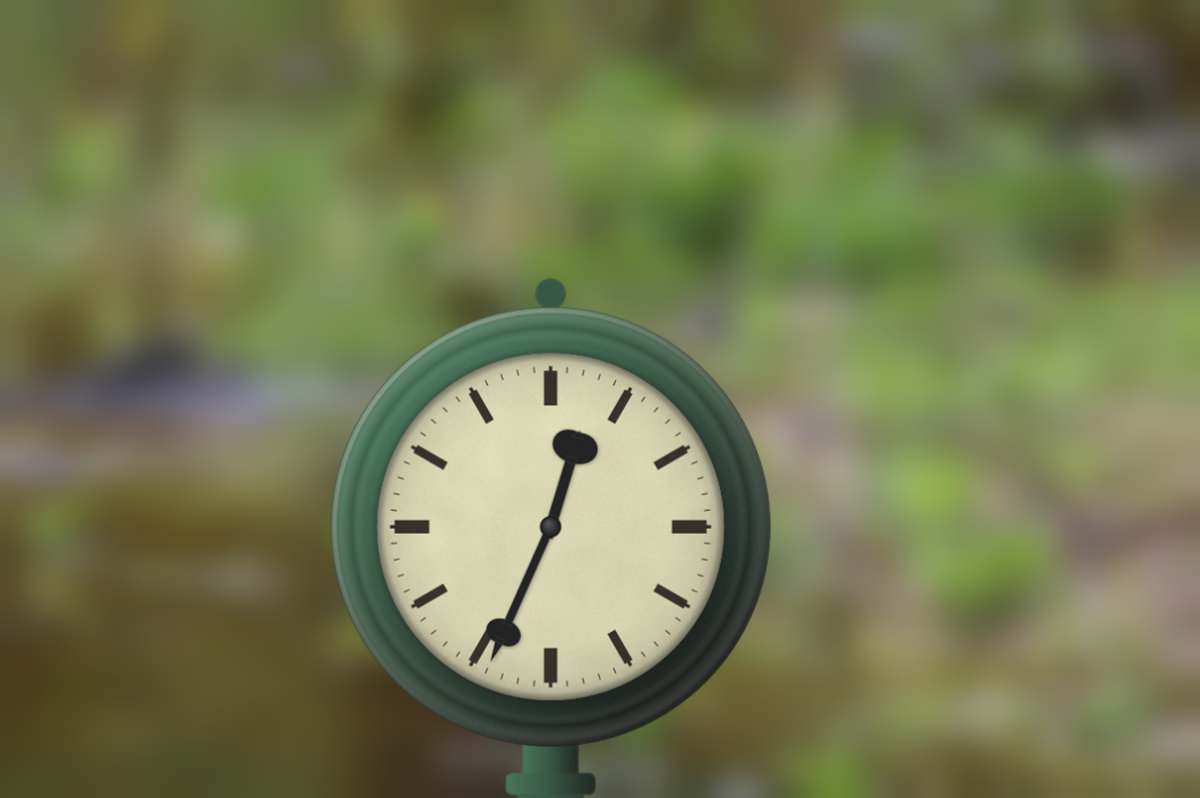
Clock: 12:34
